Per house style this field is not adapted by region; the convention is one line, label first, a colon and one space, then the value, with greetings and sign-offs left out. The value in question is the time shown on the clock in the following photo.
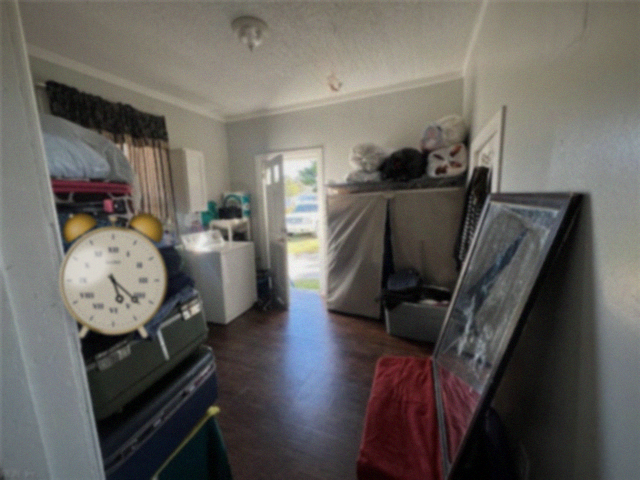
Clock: 5:22
